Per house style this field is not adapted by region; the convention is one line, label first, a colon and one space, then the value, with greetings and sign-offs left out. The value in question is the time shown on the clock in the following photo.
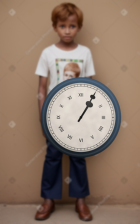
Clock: 1:05
